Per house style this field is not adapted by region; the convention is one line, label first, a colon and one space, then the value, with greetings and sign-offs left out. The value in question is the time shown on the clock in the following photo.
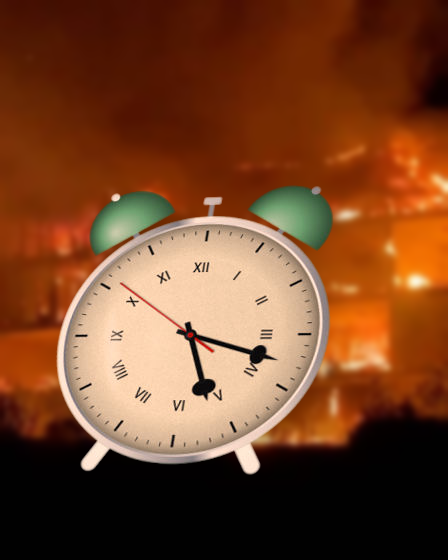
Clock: 5:17:51
